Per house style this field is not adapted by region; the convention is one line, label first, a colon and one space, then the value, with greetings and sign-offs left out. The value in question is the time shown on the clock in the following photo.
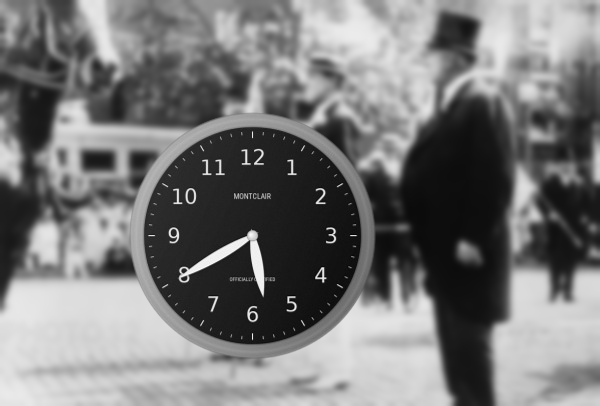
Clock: 5:40
